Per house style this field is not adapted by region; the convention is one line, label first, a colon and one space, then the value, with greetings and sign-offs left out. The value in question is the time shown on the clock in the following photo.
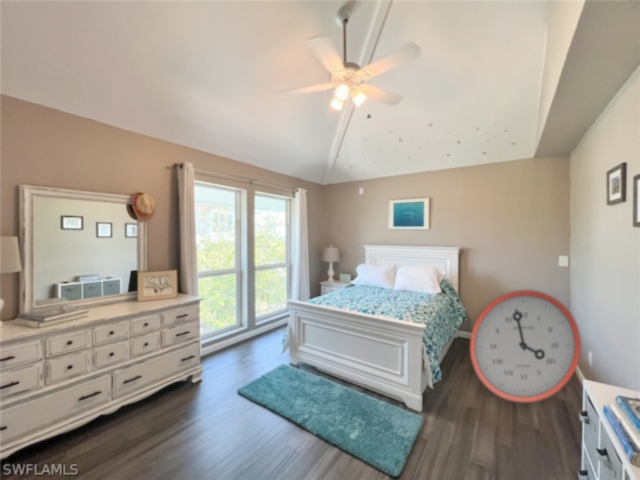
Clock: 3:58
